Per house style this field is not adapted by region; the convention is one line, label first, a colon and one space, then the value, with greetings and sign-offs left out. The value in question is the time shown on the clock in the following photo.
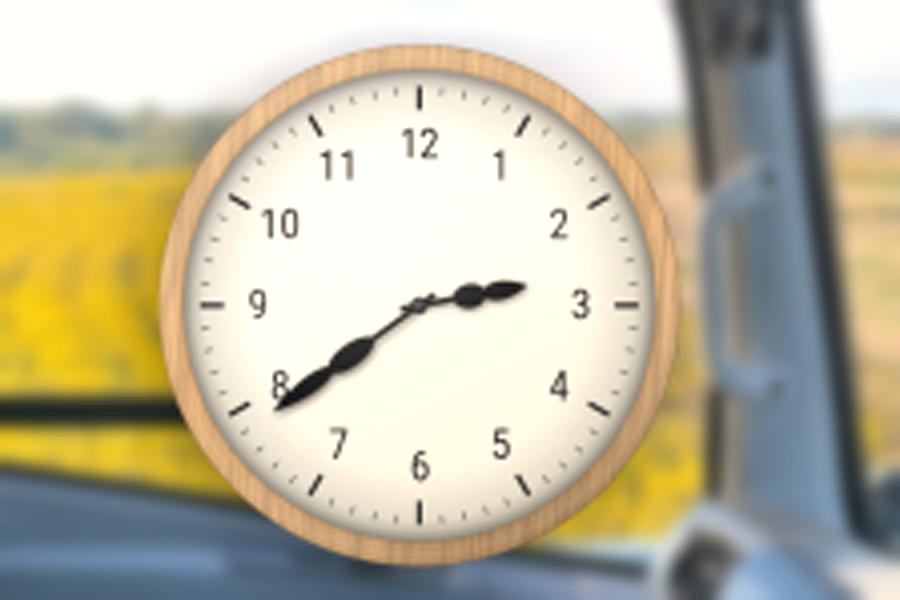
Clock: 2:39
